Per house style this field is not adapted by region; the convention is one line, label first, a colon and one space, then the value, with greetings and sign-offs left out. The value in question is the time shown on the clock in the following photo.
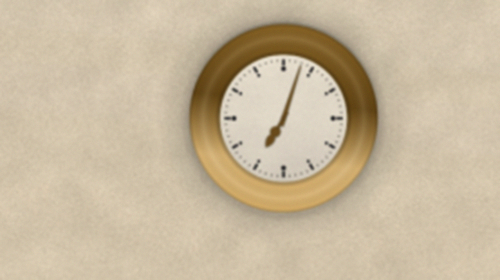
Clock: 7:03
